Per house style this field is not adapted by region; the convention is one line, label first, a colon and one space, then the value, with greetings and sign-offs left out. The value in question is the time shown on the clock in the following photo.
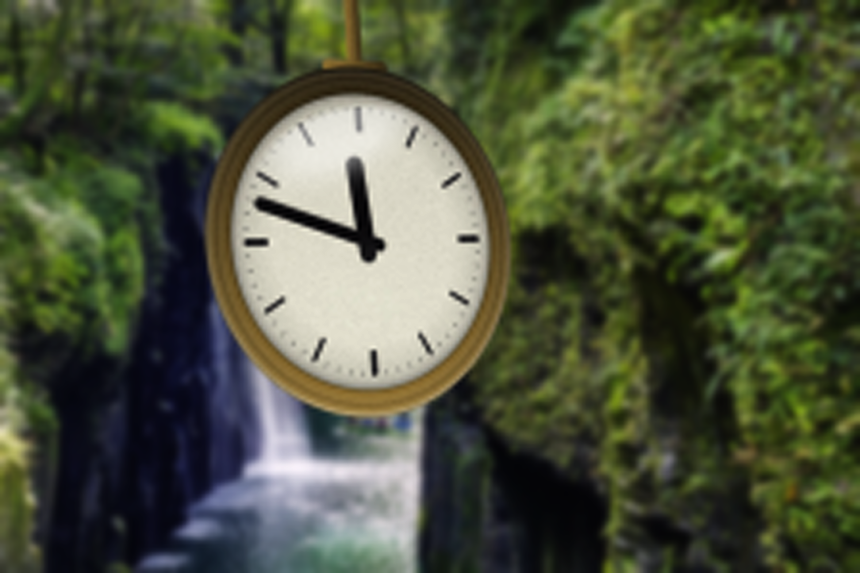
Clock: 11:48
